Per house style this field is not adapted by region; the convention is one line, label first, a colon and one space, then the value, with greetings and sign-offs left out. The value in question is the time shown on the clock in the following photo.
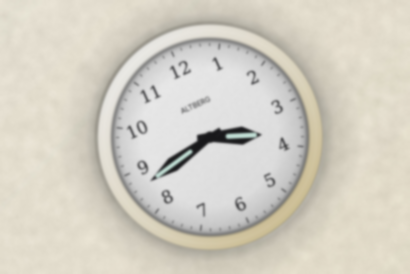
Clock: 3:43
